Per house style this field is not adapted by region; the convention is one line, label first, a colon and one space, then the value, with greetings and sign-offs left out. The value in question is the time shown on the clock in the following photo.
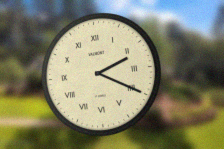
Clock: 2:20
